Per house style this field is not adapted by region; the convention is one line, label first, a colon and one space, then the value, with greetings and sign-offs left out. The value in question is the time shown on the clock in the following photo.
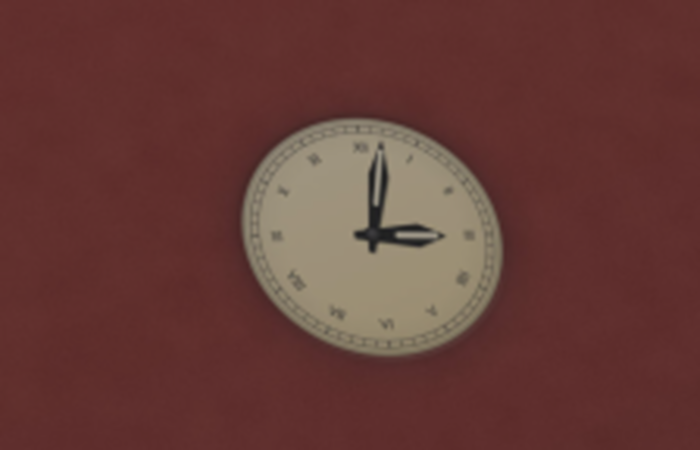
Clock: 3:02
